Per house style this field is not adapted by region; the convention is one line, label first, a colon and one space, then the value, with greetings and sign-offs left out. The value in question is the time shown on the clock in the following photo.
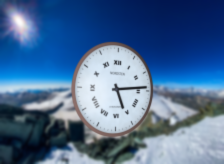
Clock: 5:14
